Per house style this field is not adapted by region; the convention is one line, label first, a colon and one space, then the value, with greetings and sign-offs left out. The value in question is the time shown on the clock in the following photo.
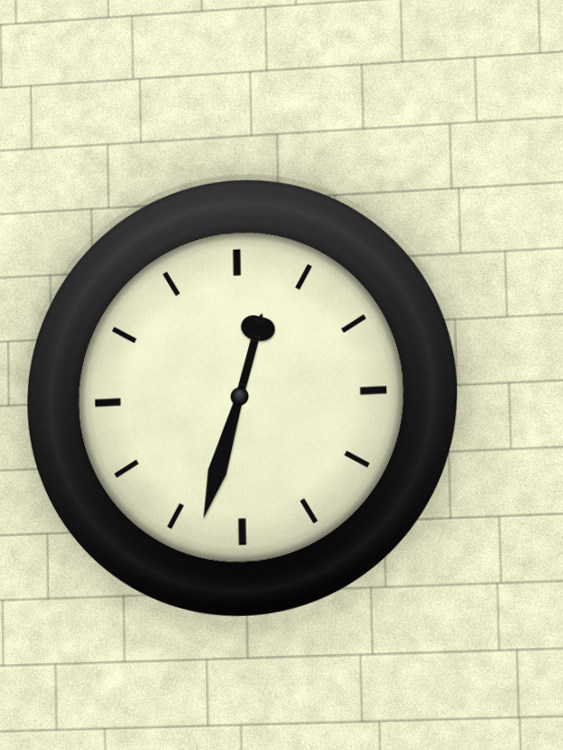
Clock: 12:33
